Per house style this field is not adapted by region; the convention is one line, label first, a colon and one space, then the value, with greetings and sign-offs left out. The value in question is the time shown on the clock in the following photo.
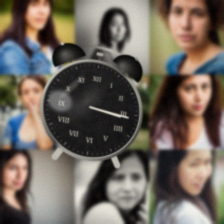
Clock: 3:16
